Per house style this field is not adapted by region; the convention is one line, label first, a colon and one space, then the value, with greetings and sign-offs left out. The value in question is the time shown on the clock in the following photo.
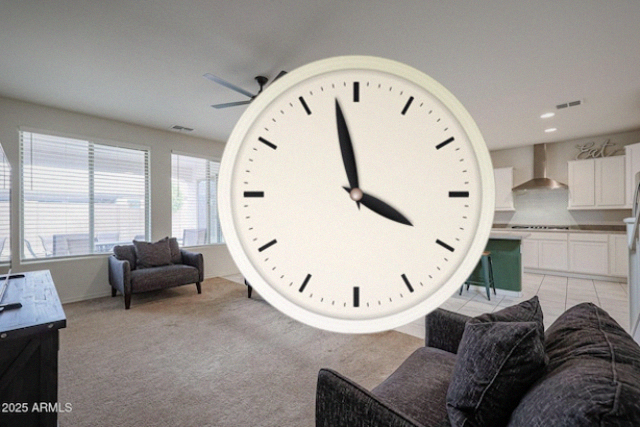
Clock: 3:58
